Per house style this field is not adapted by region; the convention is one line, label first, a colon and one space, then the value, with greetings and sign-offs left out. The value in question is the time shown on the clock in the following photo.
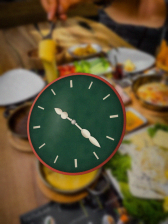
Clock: 10:23
